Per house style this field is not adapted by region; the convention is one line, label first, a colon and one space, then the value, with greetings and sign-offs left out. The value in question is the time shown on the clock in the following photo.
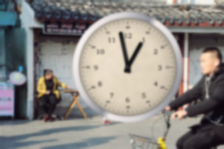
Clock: 12:58
